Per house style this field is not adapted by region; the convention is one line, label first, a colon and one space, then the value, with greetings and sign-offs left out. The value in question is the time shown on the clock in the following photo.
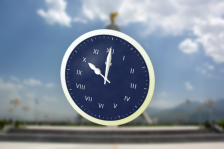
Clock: 10:00
